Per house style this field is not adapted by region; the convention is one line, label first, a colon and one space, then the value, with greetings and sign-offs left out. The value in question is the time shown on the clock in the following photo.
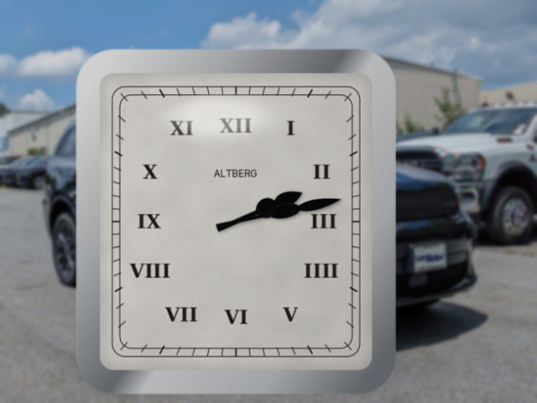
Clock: 2:13
